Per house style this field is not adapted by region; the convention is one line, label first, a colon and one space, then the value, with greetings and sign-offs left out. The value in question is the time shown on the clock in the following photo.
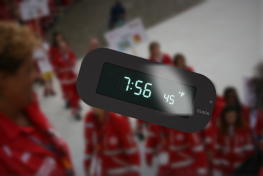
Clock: 7:56
